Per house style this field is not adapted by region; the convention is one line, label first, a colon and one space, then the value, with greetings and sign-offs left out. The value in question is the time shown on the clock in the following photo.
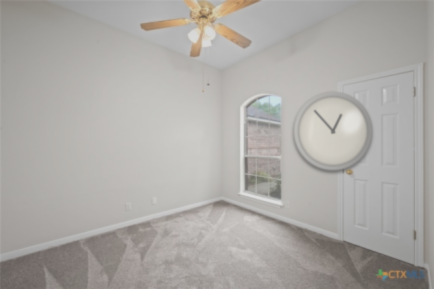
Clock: 12:53
